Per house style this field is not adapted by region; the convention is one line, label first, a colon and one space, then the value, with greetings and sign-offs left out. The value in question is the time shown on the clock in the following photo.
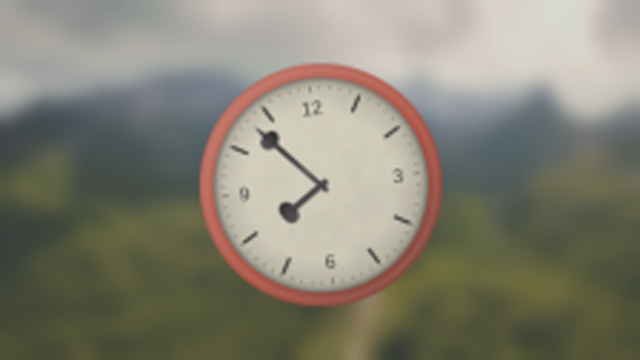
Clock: 7:53
